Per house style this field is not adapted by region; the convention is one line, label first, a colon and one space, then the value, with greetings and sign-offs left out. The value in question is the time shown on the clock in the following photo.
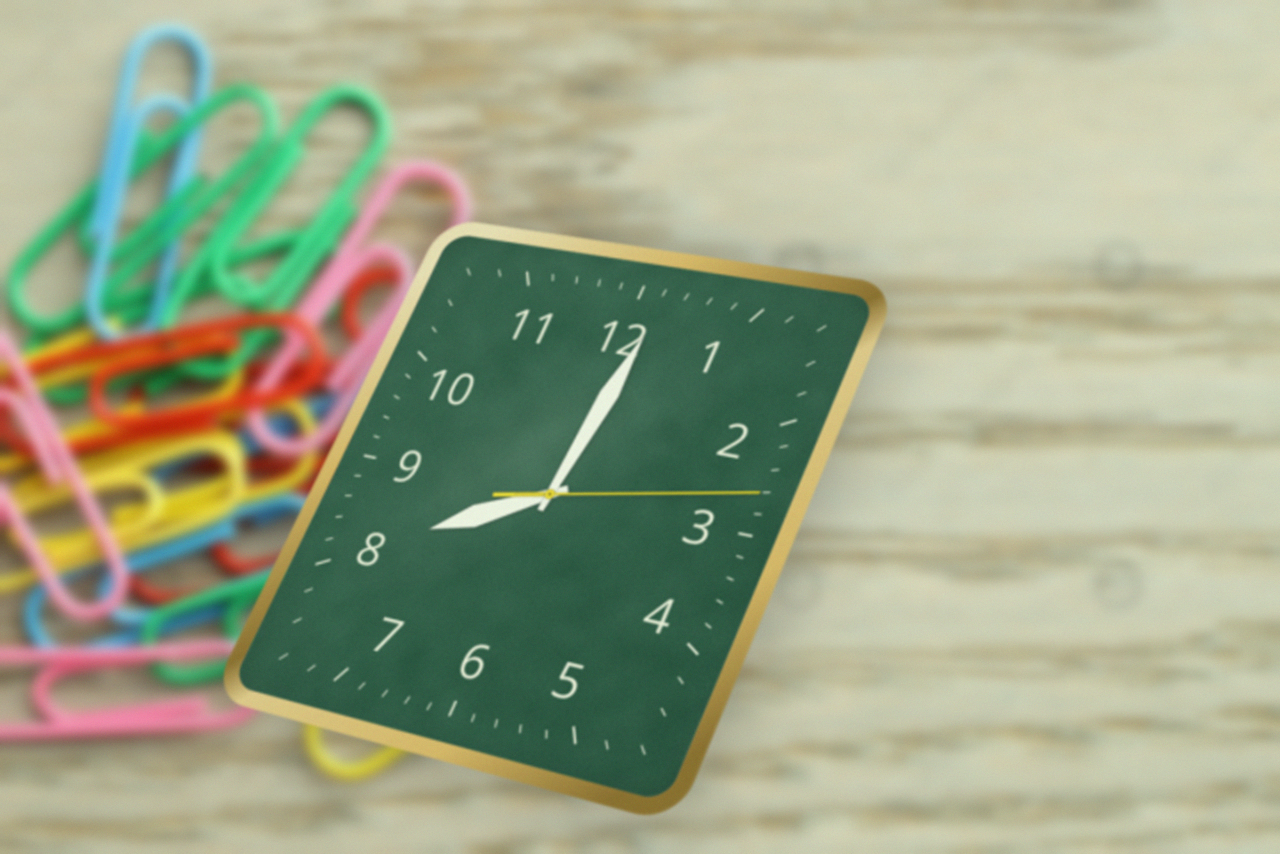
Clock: 8:01:13
